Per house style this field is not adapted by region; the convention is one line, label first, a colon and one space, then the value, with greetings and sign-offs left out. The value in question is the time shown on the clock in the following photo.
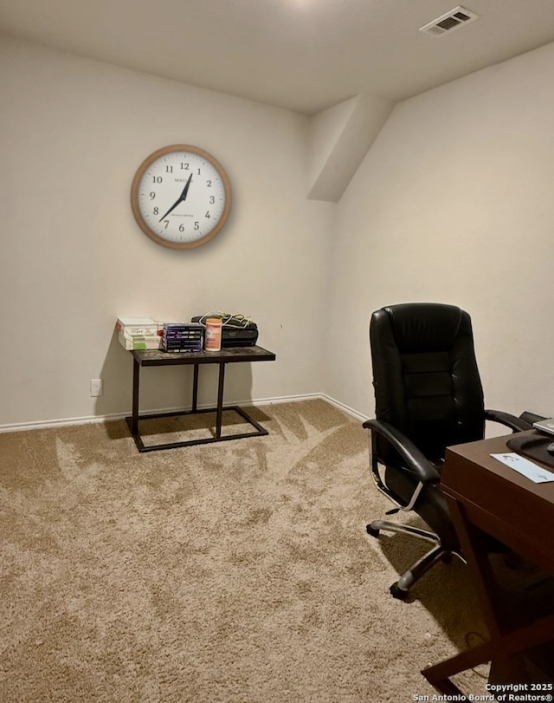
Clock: 12:37
